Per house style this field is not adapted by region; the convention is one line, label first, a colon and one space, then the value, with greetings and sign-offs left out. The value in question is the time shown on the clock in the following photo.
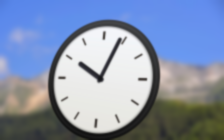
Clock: 10:04
